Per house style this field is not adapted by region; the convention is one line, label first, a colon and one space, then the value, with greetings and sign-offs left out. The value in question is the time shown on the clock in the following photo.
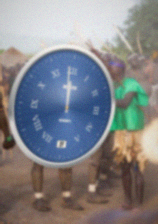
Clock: 11:59
